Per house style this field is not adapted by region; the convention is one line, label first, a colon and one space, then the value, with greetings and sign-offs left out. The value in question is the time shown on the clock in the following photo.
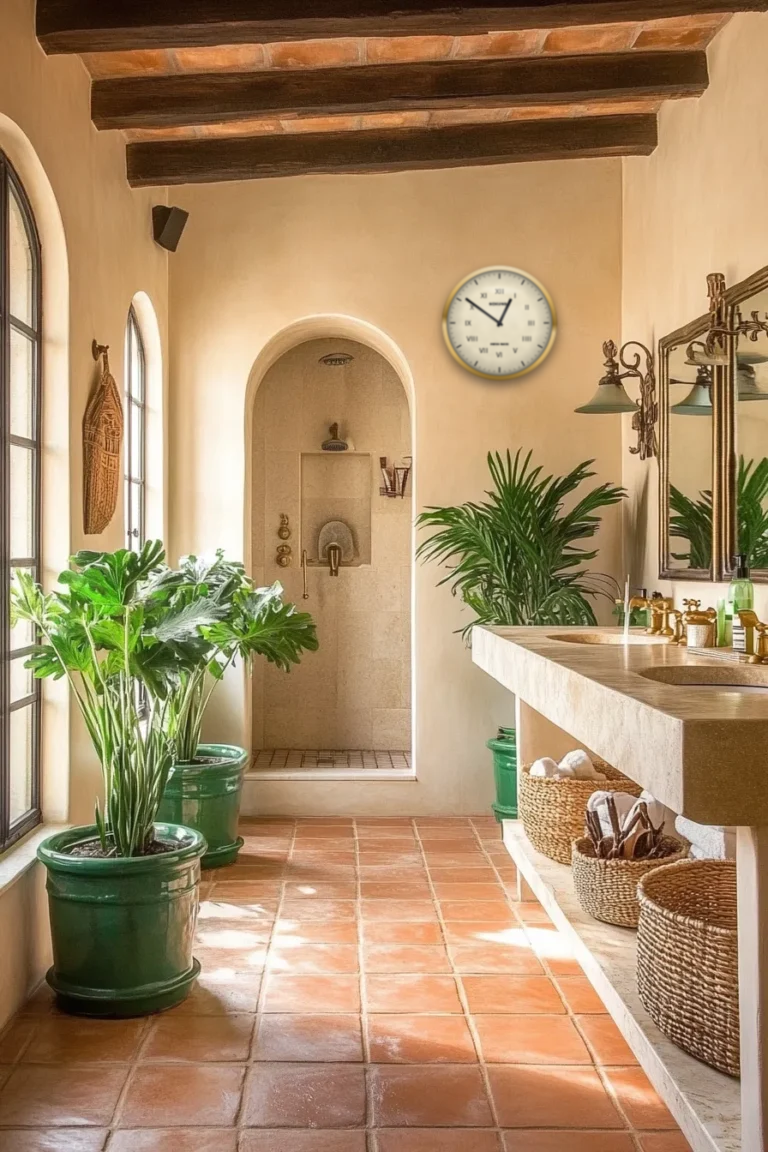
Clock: 12:51
